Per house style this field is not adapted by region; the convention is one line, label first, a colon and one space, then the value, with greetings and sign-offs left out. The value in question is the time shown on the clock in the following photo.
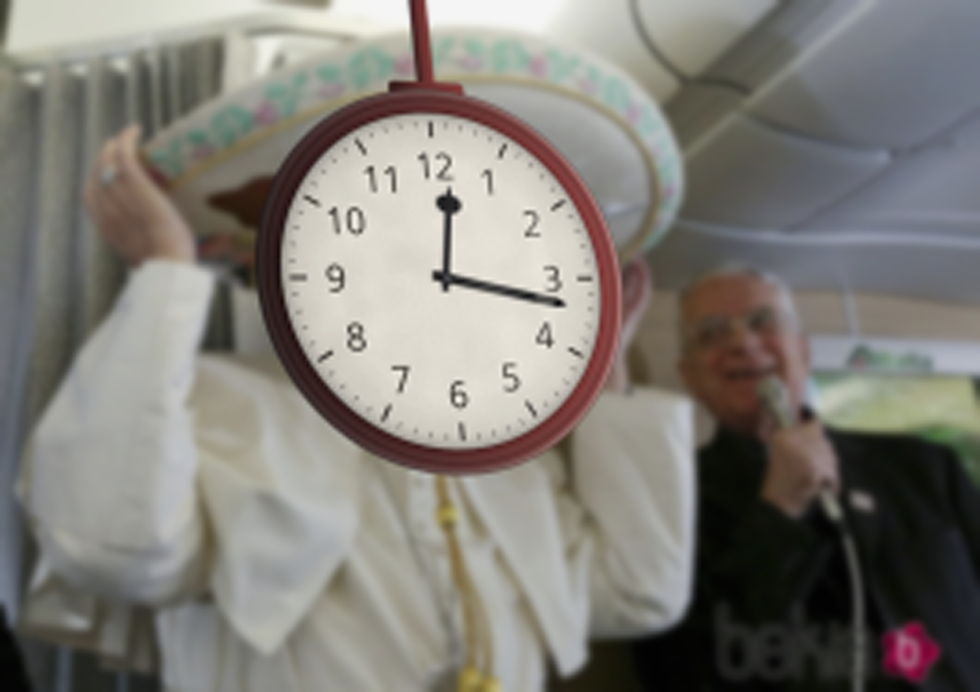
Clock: 12:17
